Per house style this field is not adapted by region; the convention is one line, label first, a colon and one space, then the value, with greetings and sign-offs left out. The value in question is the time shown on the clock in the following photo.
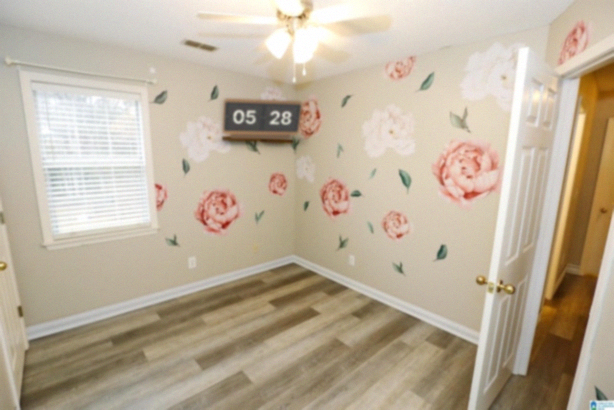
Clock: 5:28
